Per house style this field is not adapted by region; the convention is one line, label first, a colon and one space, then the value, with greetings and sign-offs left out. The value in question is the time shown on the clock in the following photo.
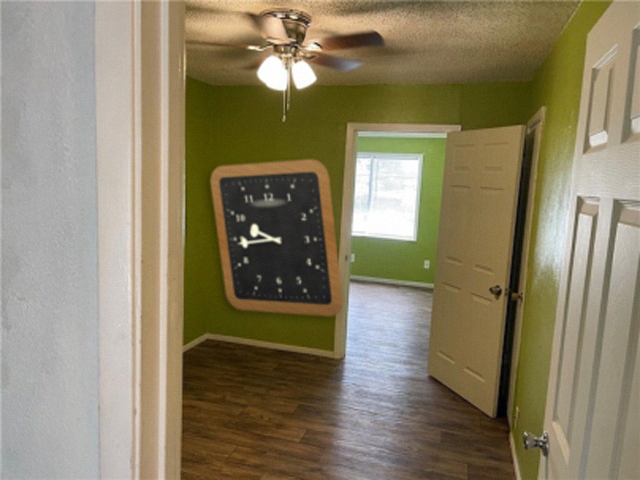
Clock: 9:44
